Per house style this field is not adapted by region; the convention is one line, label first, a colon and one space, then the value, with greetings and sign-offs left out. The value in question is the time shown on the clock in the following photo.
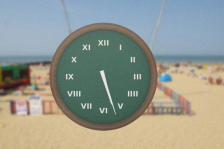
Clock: 5:27
